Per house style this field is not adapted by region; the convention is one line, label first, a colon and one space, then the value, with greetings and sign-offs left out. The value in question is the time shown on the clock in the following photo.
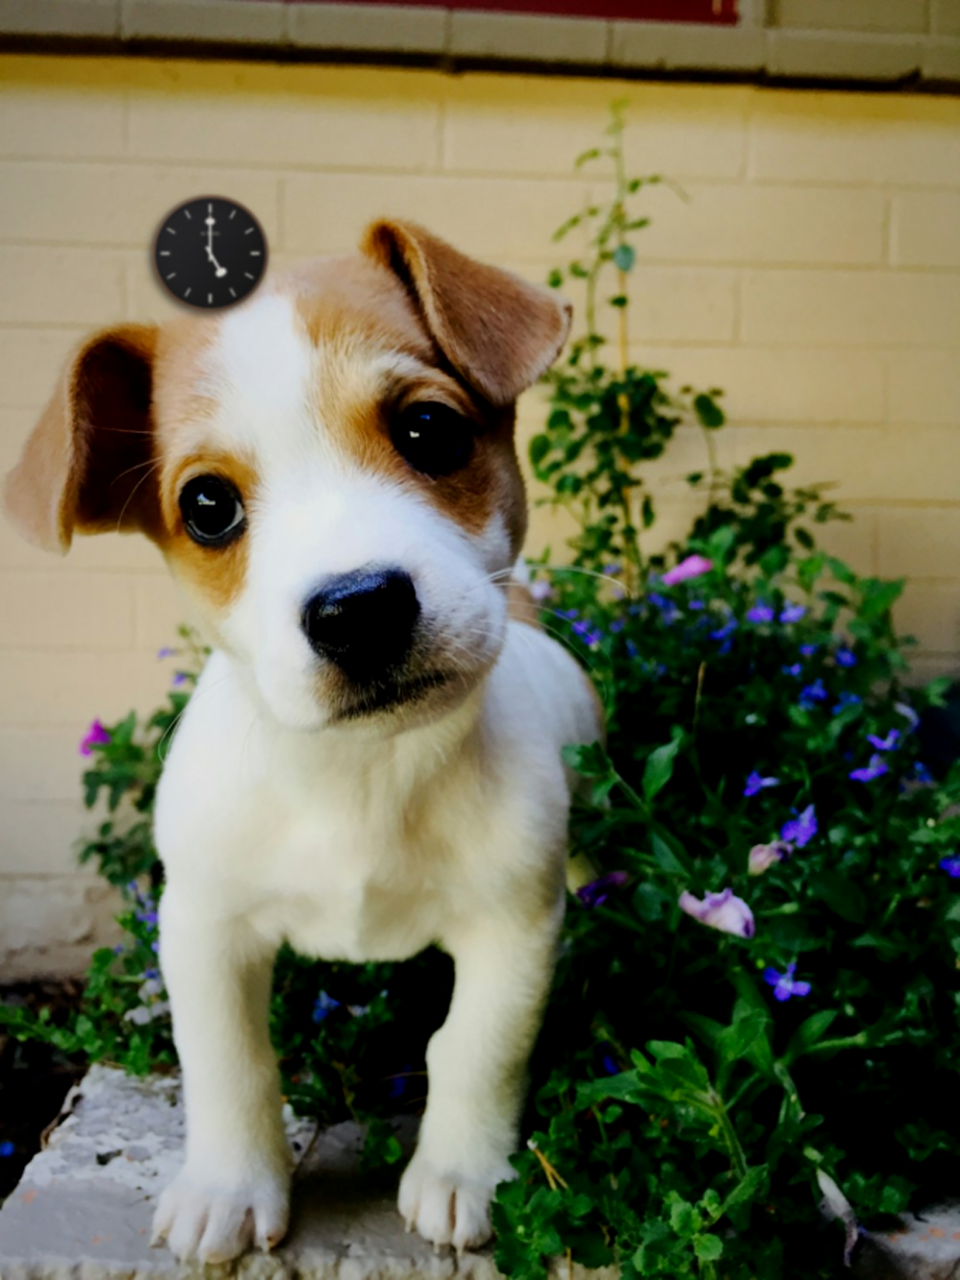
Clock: 5:00
